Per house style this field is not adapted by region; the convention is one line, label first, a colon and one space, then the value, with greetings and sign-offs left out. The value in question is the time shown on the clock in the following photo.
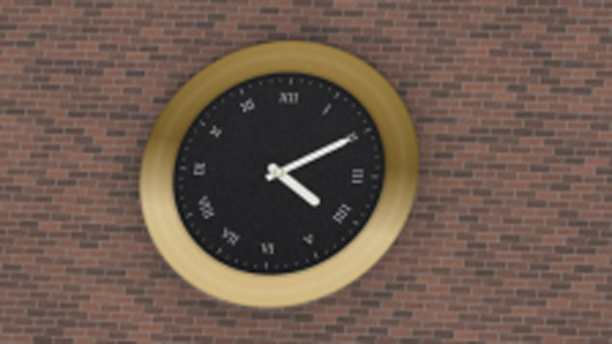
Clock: 4:10
